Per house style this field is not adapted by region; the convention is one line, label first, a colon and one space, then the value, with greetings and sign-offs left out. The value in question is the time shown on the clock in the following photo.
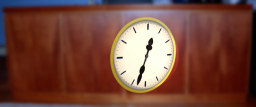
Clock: 12:33
